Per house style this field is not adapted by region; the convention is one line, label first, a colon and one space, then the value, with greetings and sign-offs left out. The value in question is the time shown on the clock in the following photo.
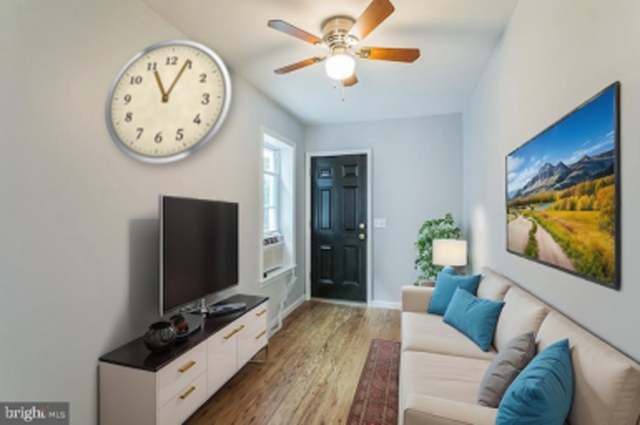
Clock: 11:04
